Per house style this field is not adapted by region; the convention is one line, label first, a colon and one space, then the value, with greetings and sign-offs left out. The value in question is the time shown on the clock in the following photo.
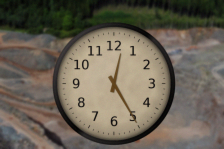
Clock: 12:25
